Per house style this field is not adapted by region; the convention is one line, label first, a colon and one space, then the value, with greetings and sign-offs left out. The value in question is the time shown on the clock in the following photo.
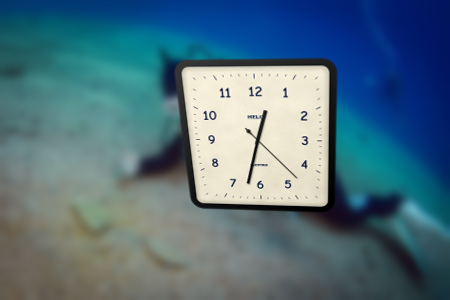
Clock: 12:32:23
